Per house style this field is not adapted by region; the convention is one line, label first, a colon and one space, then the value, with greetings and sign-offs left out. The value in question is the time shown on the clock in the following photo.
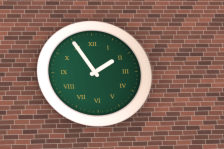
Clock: 1:55
